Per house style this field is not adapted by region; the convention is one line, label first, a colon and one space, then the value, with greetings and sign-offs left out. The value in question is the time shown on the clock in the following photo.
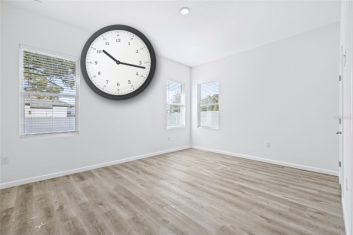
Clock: 10:17
